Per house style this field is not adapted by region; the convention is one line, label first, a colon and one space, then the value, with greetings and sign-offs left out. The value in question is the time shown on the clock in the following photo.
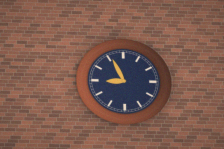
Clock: 8:56
